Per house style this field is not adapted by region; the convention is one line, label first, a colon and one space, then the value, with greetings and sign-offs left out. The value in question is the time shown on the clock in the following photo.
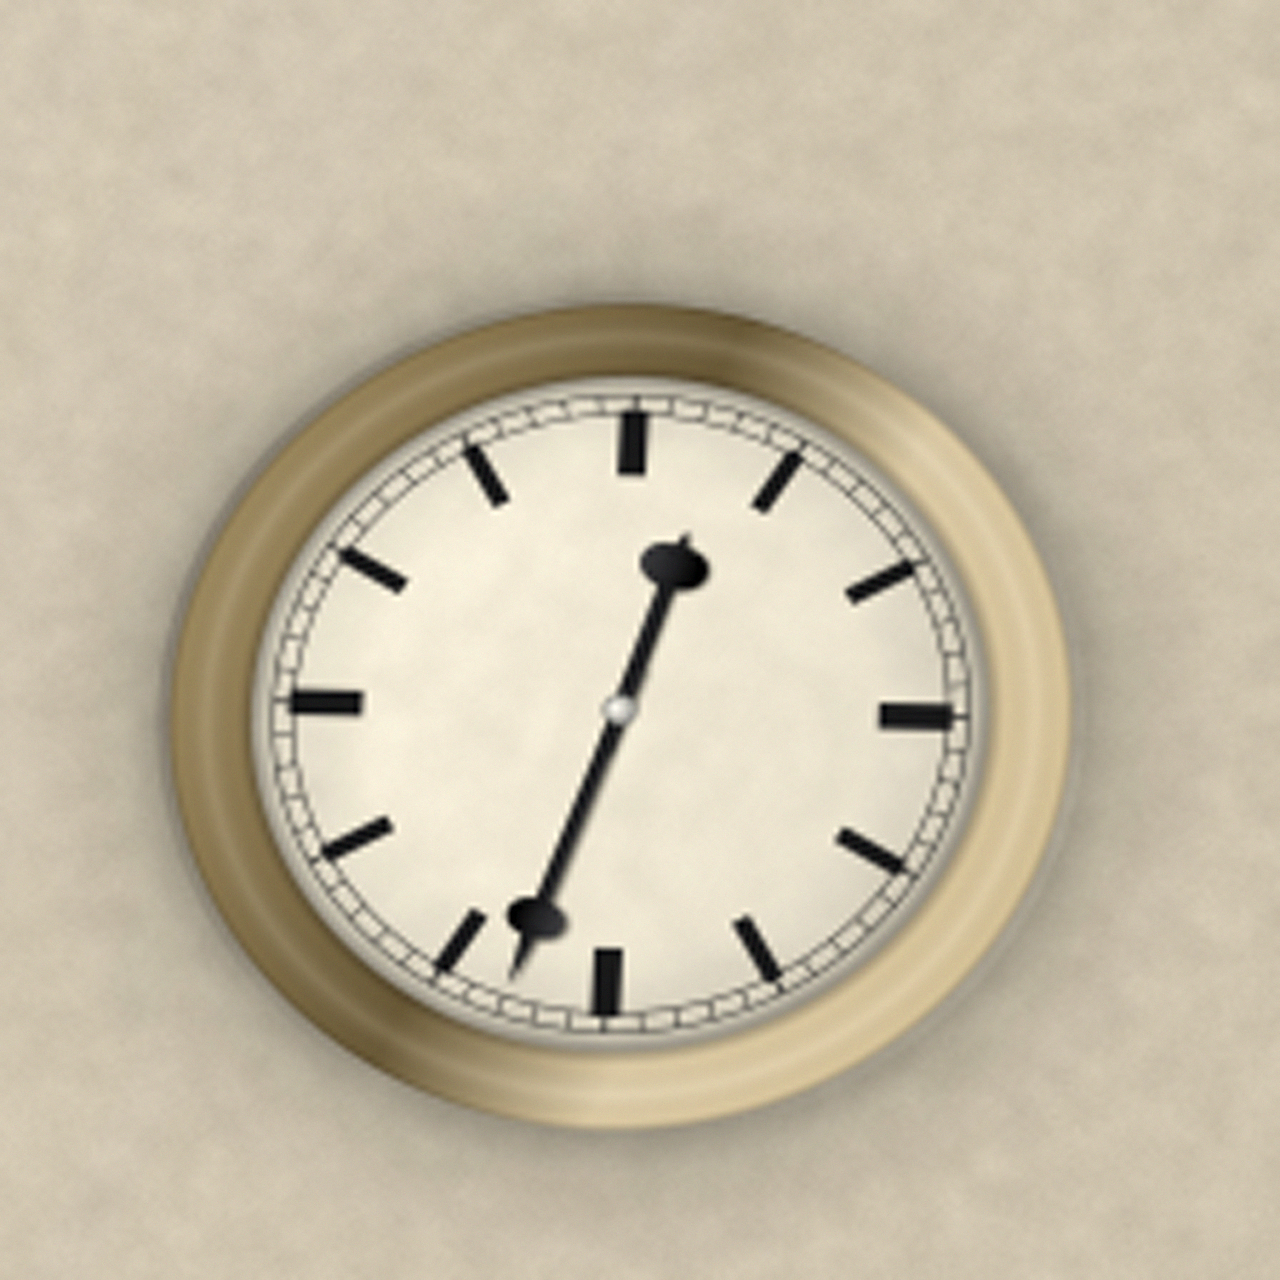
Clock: 12:33
